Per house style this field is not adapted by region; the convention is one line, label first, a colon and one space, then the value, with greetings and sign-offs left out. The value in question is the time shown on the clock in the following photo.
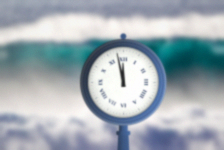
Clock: 11:58
